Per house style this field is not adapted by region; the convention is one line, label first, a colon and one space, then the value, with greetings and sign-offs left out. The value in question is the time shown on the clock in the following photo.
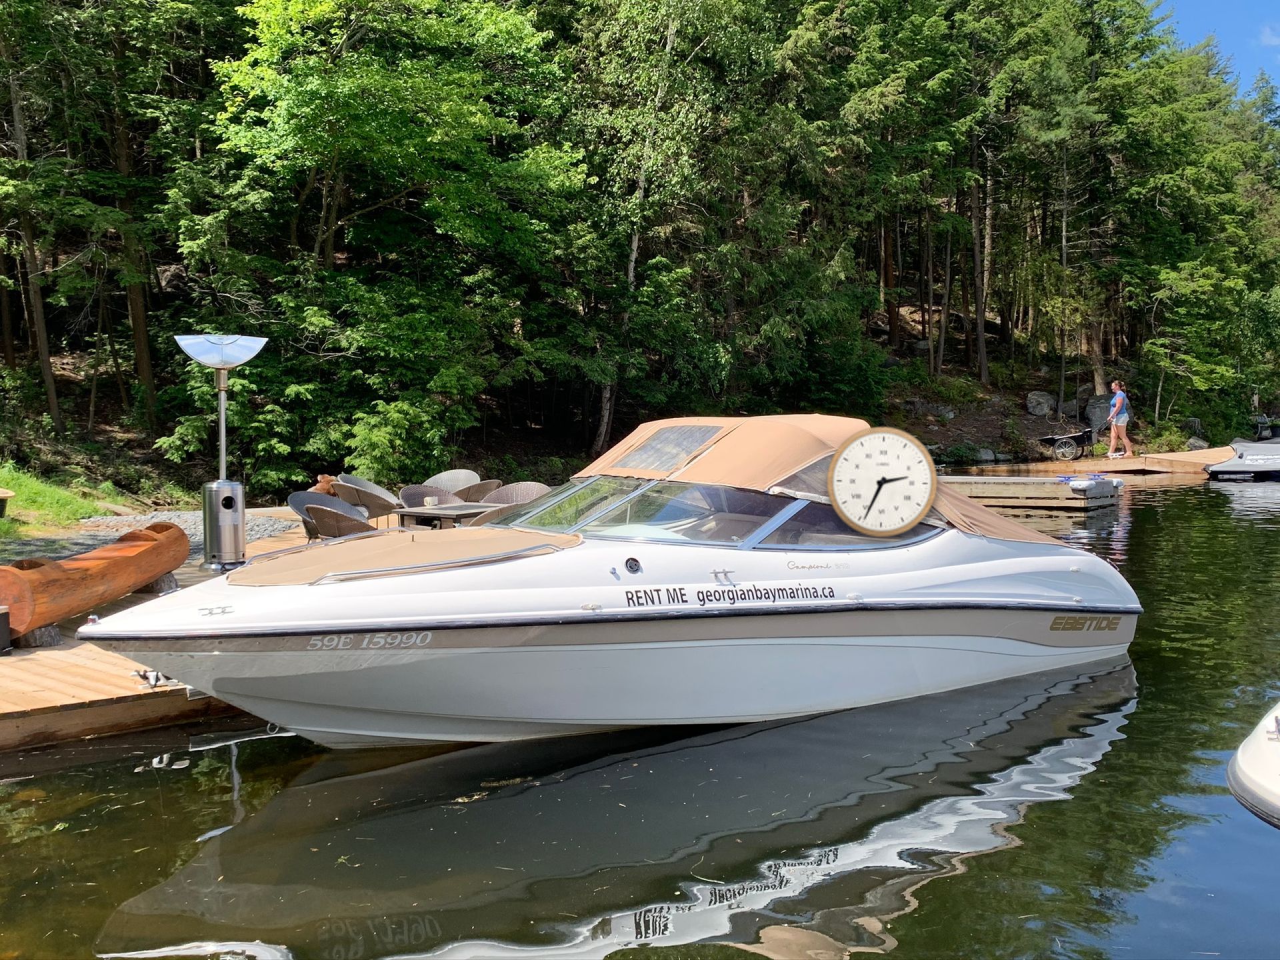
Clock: 2:34
